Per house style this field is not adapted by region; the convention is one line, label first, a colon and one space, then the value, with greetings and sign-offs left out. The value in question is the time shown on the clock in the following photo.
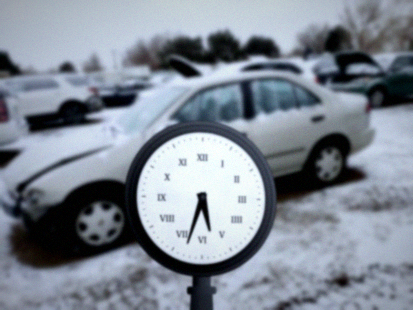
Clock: 5:33
